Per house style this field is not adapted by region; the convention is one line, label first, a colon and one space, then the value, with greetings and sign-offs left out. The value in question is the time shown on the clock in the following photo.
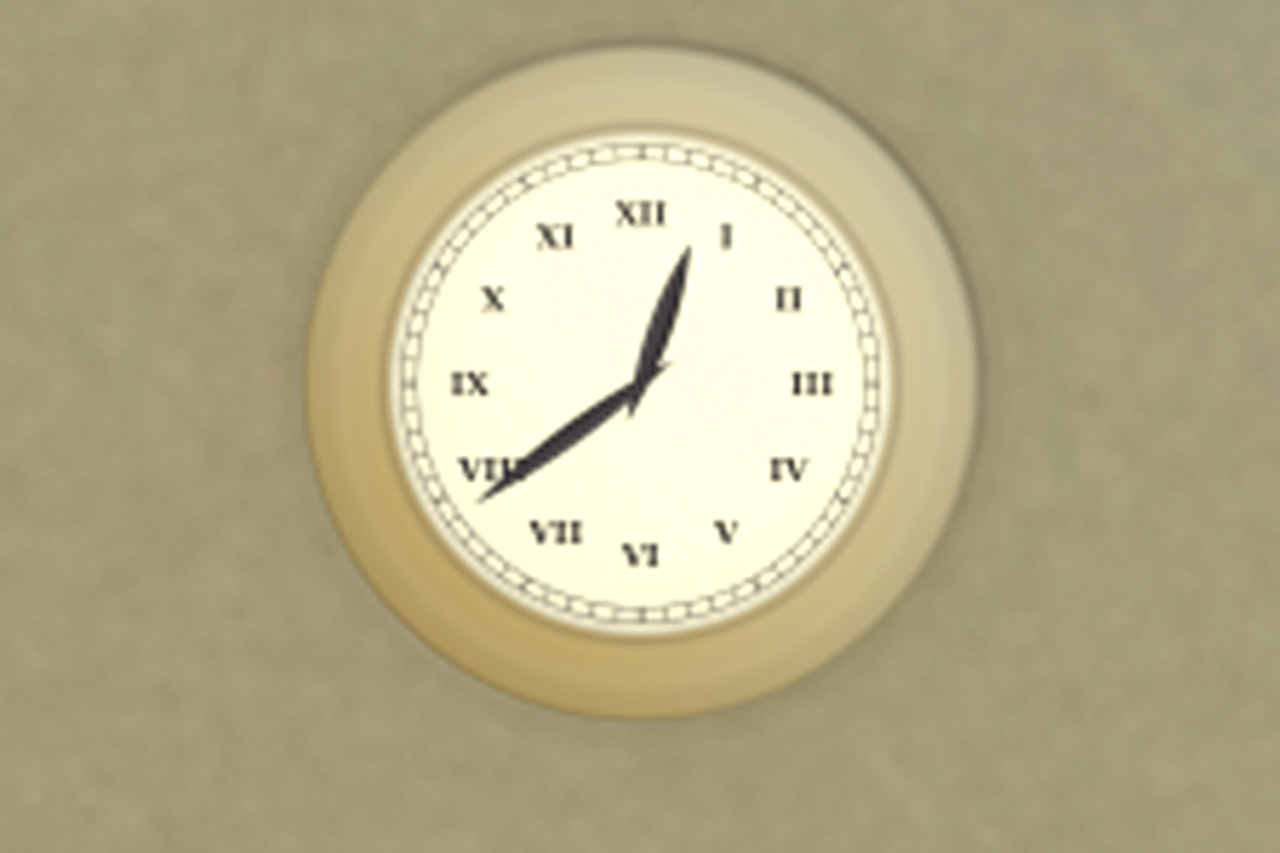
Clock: 12:39
